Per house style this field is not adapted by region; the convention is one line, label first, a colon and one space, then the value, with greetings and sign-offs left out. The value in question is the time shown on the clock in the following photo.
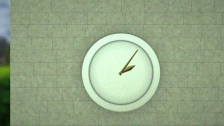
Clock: 2:06
